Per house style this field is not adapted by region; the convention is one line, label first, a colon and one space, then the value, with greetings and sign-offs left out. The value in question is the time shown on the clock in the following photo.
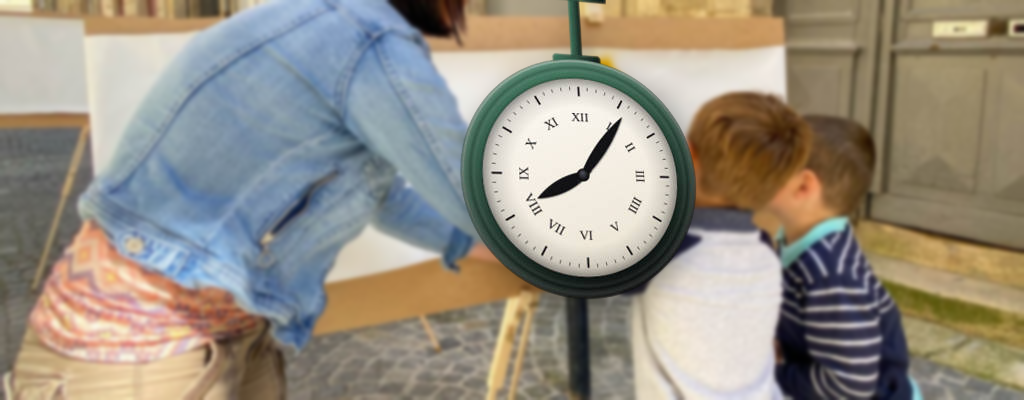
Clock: 8:06
